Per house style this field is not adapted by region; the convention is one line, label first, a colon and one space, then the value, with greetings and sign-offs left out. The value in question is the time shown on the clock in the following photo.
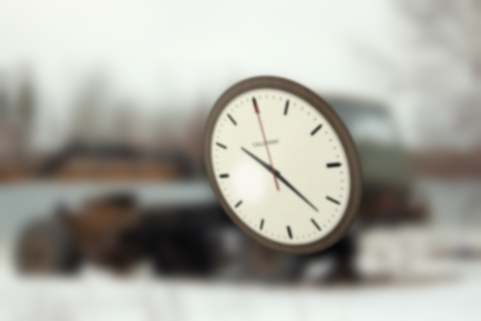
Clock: 10:23:00
